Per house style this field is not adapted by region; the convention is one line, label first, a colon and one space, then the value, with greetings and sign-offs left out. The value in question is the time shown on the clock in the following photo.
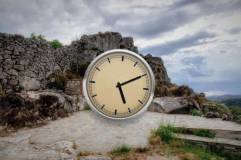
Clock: 5:10
